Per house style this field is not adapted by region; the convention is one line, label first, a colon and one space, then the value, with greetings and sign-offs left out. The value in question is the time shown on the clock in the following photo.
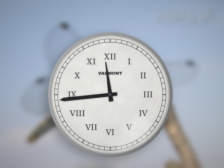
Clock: 11:44
